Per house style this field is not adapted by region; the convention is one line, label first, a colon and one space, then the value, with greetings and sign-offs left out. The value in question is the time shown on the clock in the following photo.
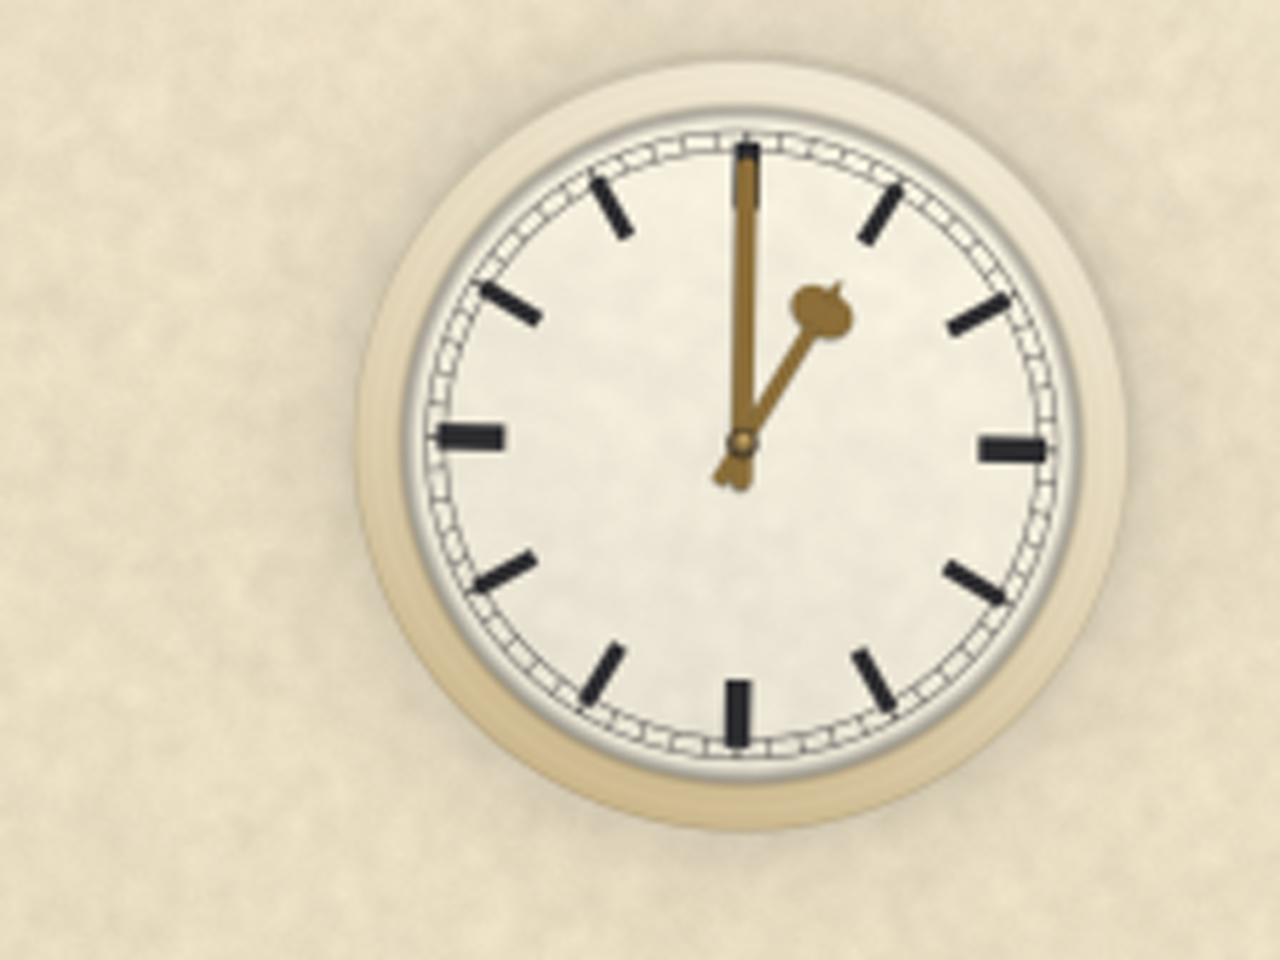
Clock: 1:00
